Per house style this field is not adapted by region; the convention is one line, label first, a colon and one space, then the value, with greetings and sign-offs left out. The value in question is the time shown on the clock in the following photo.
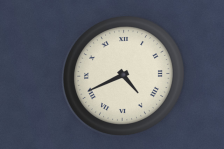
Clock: 4:41
